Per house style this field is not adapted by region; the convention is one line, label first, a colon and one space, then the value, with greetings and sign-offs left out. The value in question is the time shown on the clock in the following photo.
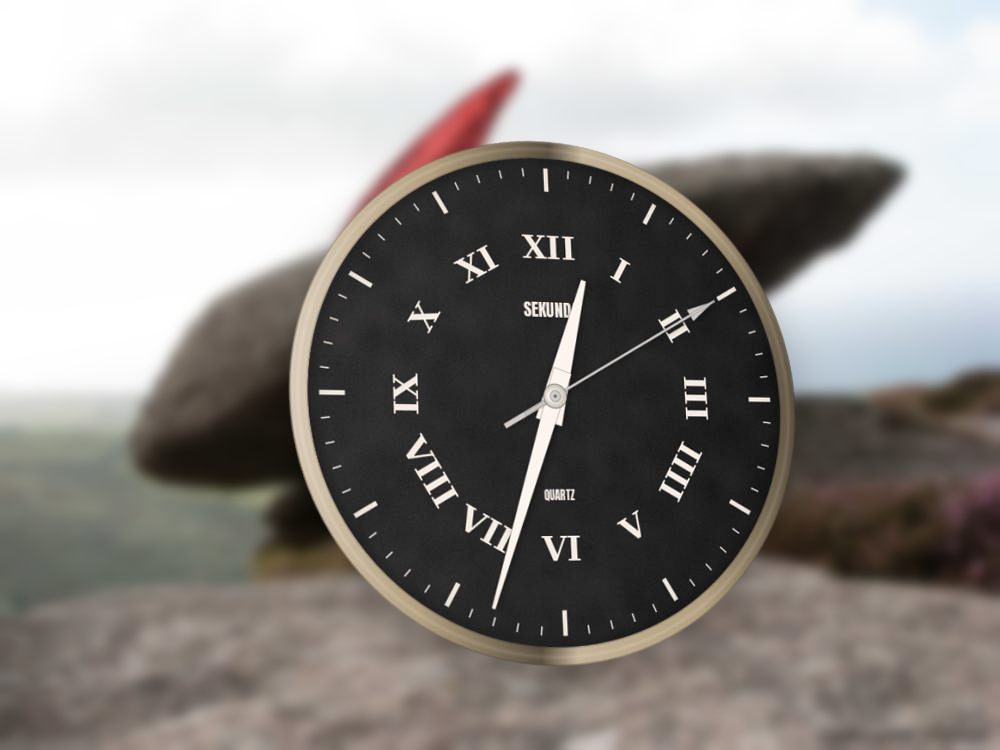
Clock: 12:33:10
